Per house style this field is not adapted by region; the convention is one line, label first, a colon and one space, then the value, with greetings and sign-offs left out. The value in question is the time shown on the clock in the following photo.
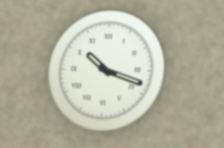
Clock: 10:18
